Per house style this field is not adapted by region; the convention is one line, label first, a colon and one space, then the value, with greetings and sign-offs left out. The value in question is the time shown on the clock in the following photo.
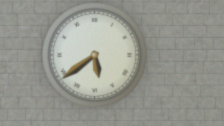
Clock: 5:39
